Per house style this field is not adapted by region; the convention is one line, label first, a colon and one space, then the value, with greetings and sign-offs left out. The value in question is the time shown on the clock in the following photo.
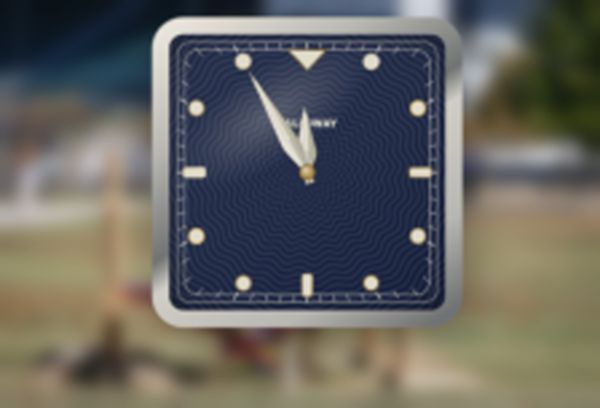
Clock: 11:55
